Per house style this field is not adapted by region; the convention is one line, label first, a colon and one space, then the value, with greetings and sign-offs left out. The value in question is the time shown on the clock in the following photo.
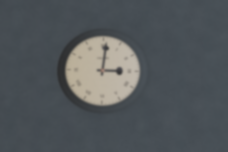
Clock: 3:01
